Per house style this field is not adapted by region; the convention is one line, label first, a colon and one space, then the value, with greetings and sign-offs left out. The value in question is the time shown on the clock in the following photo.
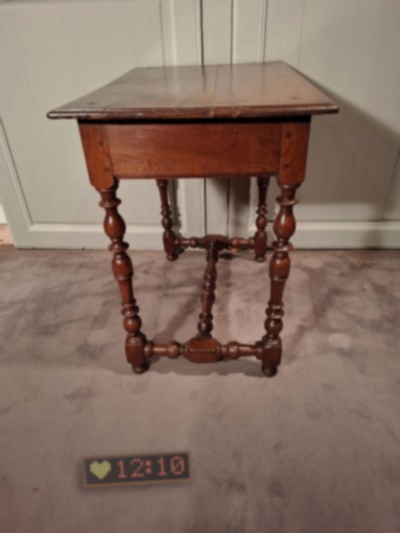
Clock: 12:10
